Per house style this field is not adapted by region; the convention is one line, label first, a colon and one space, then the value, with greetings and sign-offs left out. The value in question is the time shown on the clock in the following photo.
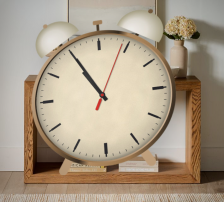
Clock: 10:55:04
